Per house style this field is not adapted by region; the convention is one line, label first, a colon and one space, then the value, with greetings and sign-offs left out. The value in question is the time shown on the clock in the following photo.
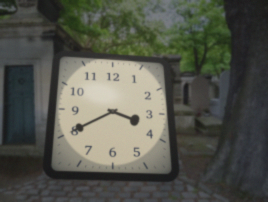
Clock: 3:40
